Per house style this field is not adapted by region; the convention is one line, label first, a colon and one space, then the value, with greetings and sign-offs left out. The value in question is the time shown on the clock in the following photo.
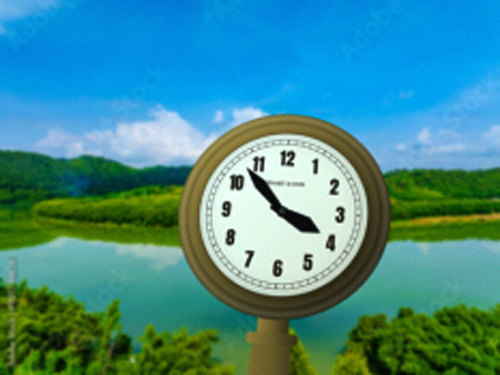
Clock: 3:53
